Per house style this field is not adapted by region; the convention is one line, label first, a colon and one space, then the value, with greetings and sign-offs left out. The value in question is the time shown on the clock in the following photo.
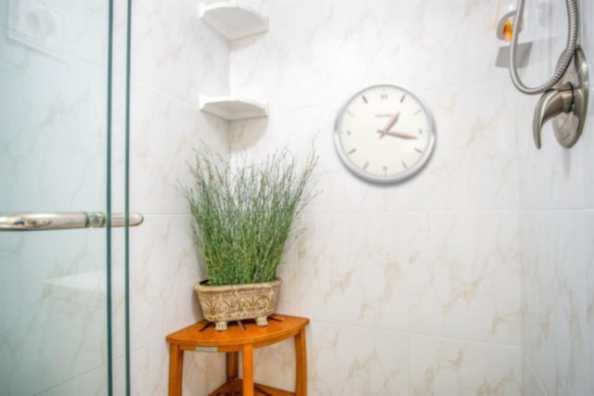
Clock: 1:17
